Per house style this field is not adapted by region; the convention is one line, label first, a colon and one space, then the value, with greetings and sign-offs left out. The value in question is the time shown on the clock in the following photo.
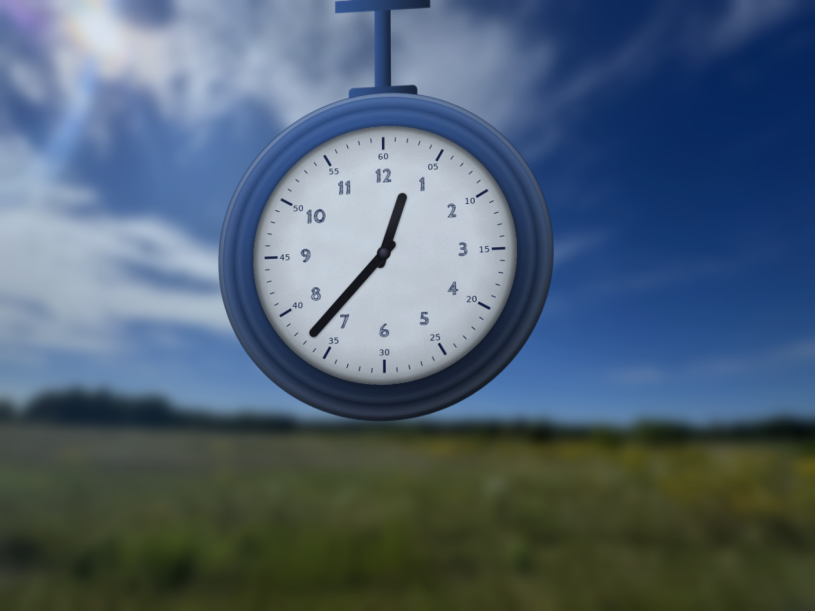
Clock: 12:37
